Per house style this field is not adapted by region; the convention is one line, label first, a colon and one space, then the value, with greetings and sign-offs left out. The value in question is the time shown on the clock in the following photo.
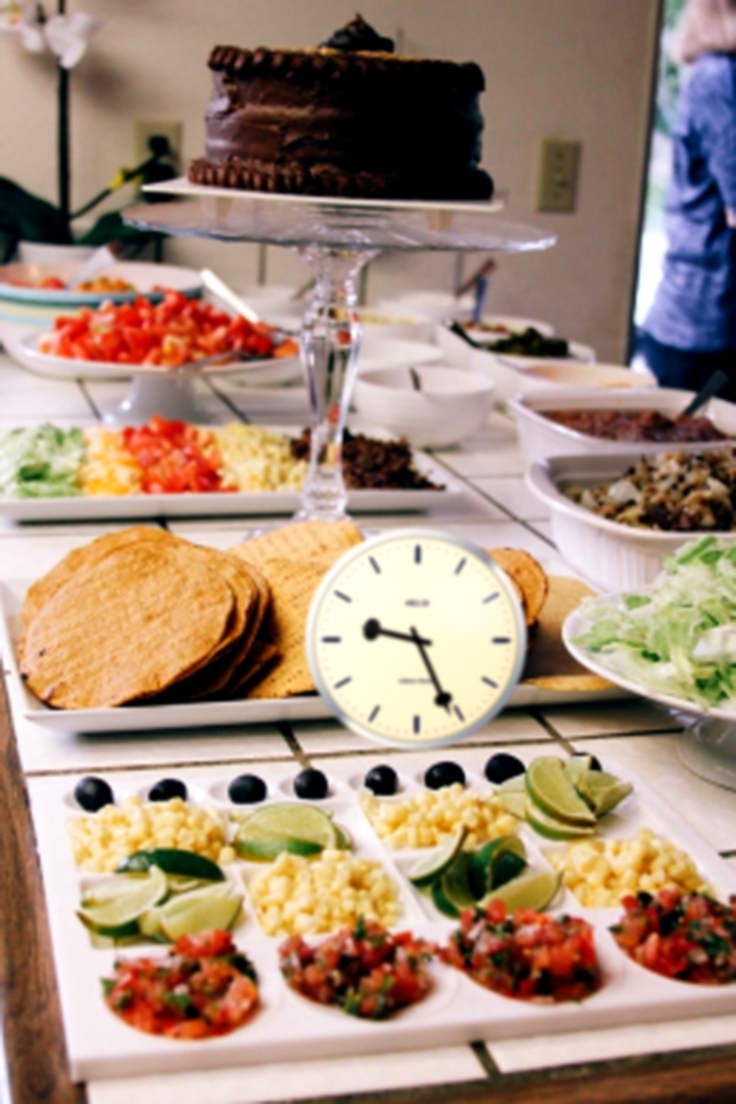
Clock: 9:26
